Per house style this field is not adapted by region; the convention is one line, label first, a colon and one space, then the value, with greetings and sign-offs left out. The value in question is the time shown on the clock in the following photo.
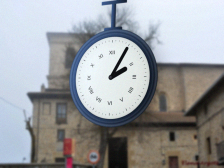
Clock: 2:05
